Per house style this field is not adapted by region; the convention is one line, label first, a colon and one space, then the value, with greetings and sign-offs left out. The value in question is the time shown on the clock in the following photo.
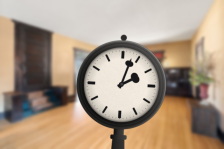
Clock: 2:03
